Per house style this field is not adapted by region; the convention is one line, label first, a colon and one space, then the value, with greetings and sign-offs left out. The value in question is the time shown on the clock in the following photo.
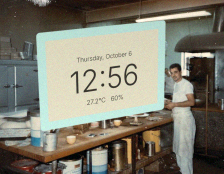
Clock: 12:56
